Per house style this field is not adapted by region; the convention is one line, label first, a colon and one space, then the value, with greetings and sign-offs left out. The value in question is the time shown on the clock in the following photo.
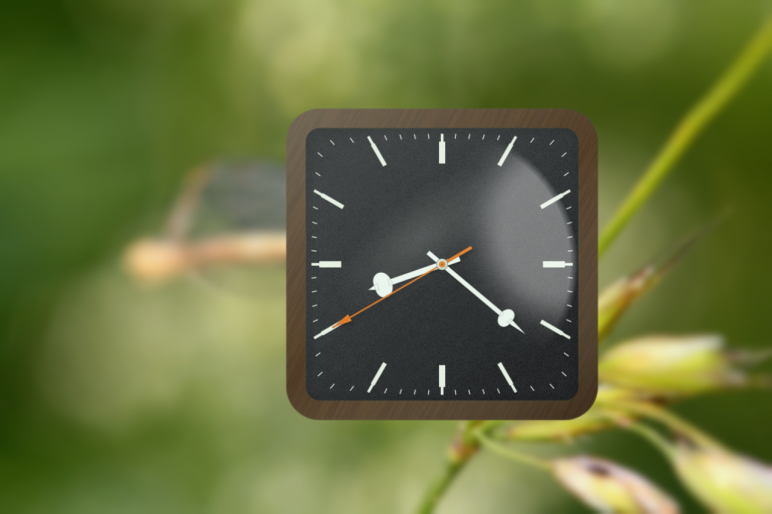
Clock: 8:21:40
